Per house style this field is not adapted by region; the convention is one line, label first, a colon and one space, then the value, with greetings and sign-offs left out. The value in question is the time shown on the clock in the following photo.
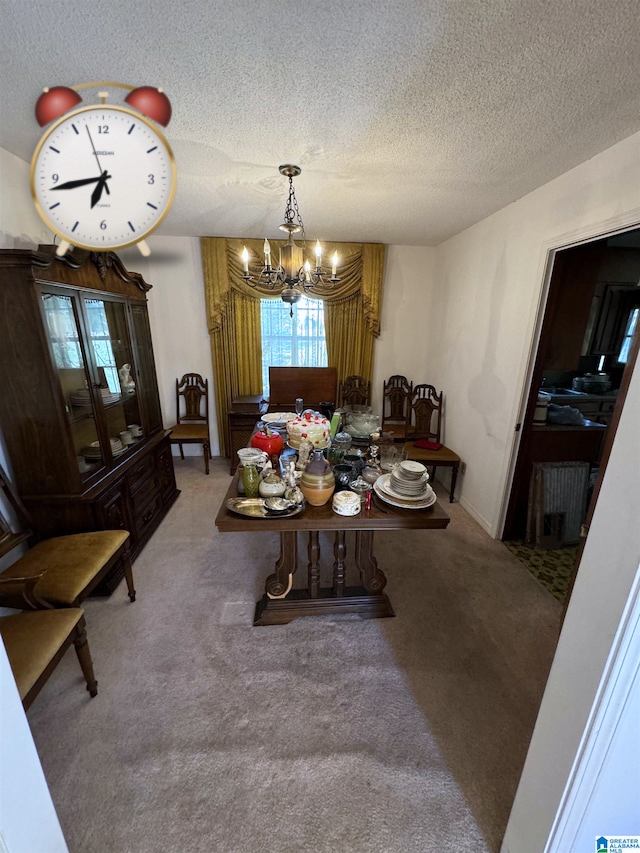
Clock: 6:42:57
